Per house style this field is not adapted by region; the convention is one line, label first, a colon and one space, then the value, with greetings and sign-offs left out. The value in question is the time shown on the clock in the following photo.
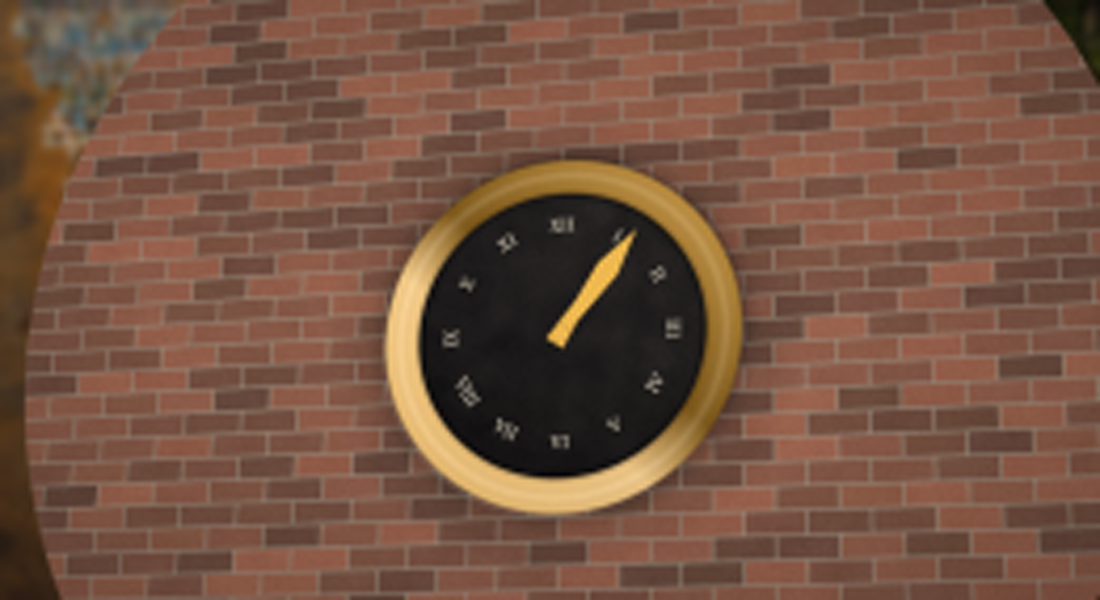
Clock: 1:06
